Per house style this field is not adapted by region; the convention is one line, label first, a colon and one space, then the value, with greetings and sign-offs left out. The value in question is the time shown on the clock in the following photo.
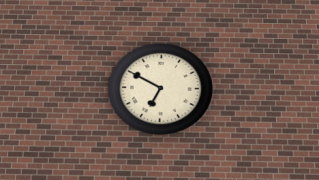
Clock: 6:50
